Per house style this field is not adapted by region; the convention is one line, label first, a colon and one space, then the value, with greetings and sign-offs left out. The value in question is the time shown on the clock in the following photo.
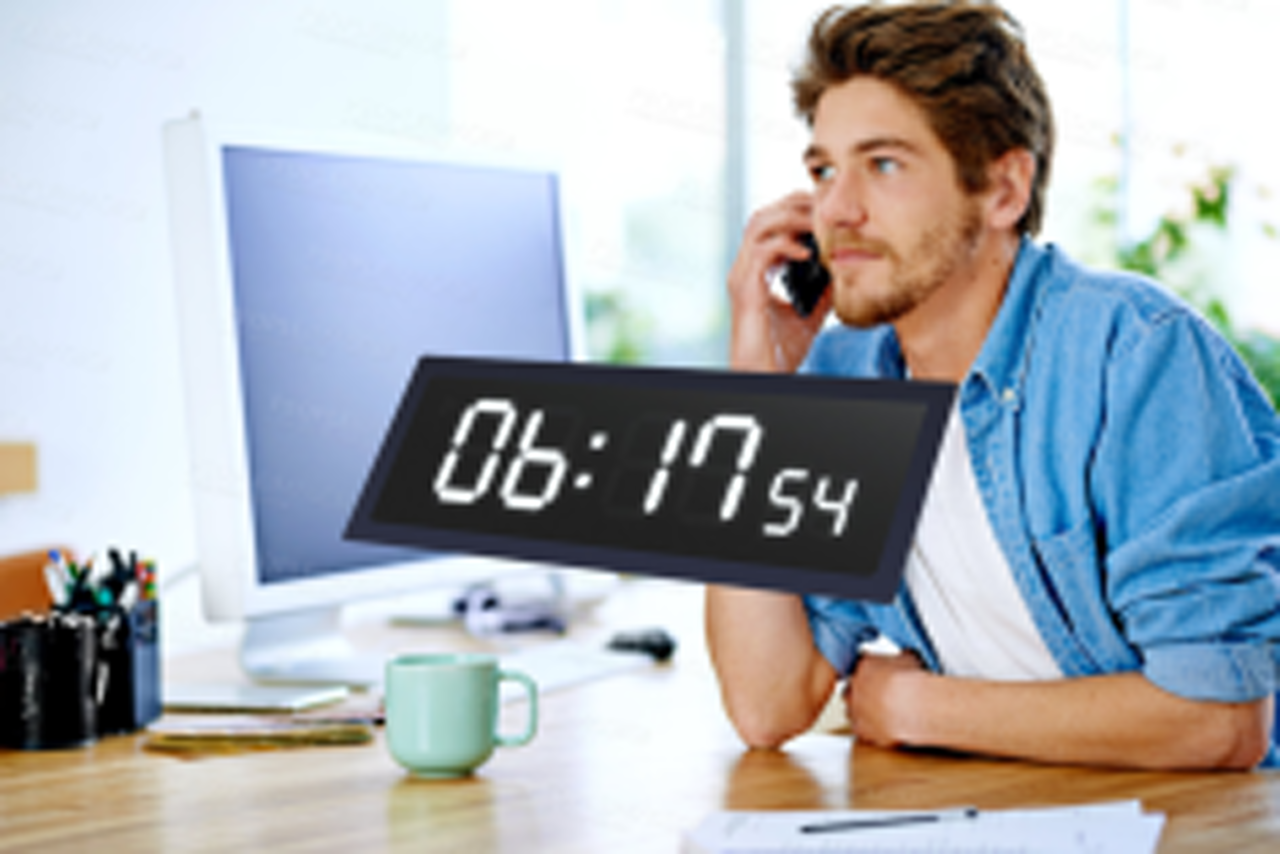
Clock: 6:17:54
